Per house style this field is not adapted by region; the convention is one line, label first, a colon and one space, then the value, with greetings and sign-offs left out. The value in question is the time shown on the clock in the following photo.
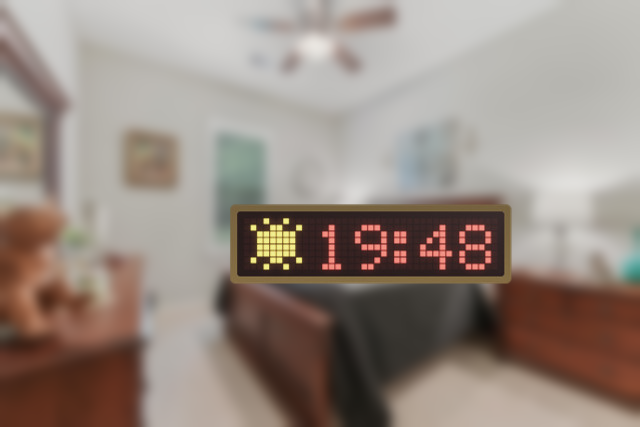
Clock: 19:48
